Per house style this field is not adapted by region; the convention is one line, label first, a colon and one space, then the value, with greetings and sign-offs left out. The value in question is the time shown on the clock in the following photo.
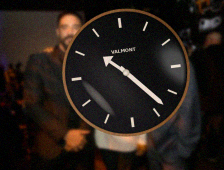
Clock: 10:23
